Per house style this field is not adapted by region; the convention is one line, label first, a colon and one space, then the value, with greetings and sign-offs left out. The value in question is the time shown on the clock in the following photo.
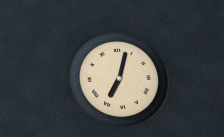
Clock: 7:03
